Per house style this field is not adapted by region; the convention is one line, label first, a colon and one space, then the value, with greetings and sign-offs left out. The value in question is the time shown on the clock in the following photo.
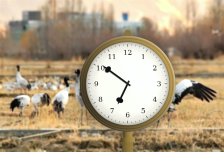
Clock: 6:51
